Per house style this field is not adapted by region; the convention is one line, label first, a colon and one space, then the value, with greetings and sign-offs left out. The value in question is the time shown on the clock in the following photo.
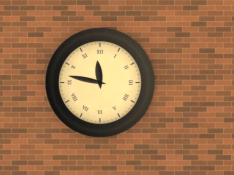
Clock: 11:47
